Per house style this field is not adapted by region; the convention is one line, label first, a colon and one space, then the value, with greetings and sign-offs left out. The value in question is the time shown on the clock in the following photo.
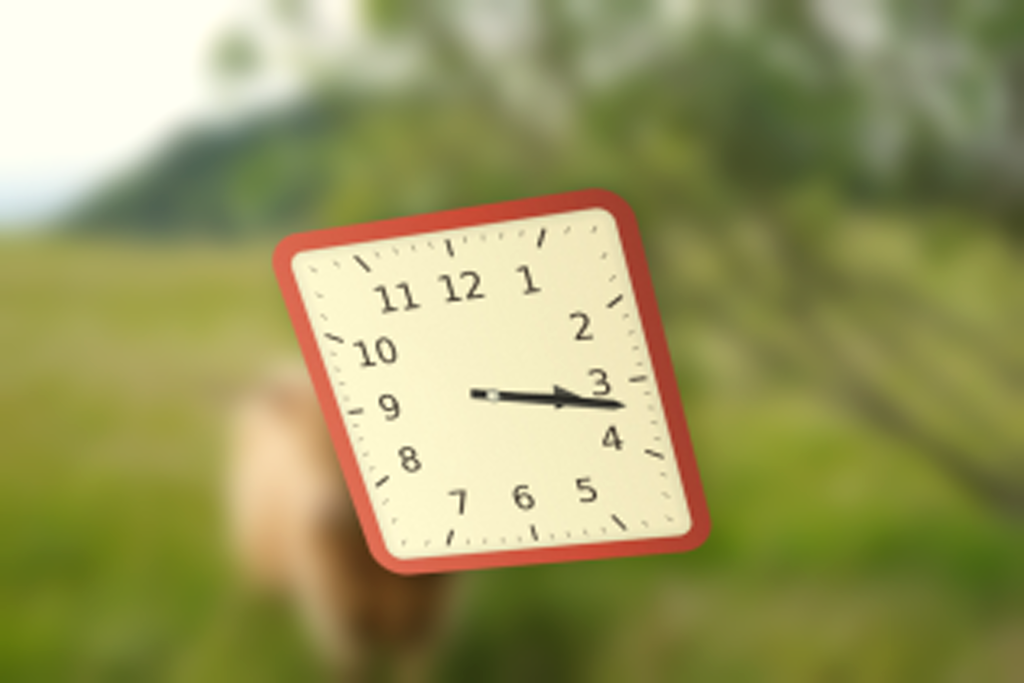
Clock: 3:17
